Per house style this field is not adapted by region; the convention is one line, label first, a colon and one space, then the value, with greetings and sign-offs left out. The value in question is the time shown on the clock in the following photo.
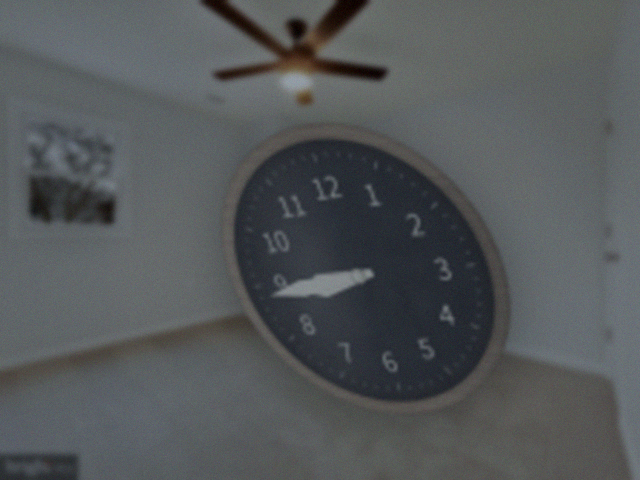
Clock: 8:44
